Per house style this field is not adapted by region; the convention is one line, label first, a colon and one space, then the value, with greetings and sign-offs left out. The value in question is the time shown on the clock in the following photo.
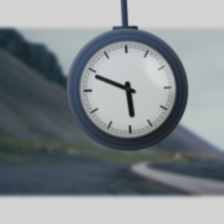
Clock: 5:49
